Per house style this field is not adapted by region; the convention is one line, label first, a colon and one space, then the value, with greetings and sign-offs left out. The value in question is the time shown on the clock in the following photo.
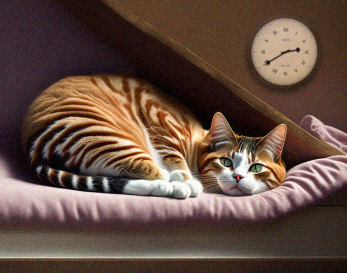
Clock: 2:40
